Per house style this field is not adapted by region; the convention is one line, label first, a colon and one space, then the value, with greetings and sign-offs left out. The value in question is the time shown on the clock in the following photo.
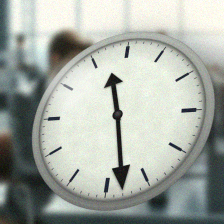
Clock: 11:28
